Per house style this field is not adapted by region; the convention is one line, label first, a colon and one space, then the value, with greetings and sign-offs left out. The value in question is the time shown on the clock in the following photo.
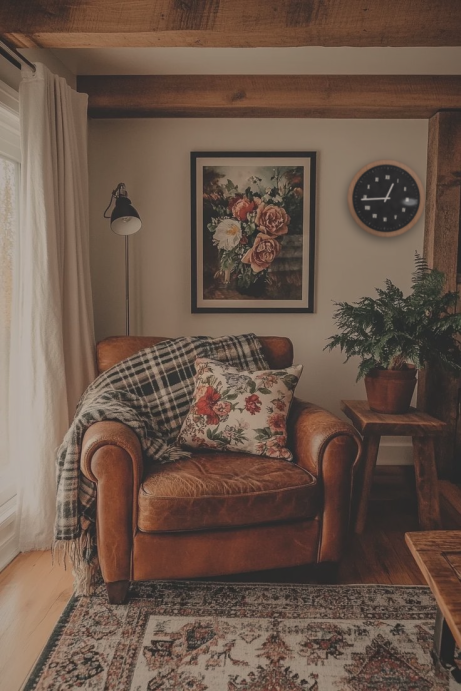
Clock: 12:44
